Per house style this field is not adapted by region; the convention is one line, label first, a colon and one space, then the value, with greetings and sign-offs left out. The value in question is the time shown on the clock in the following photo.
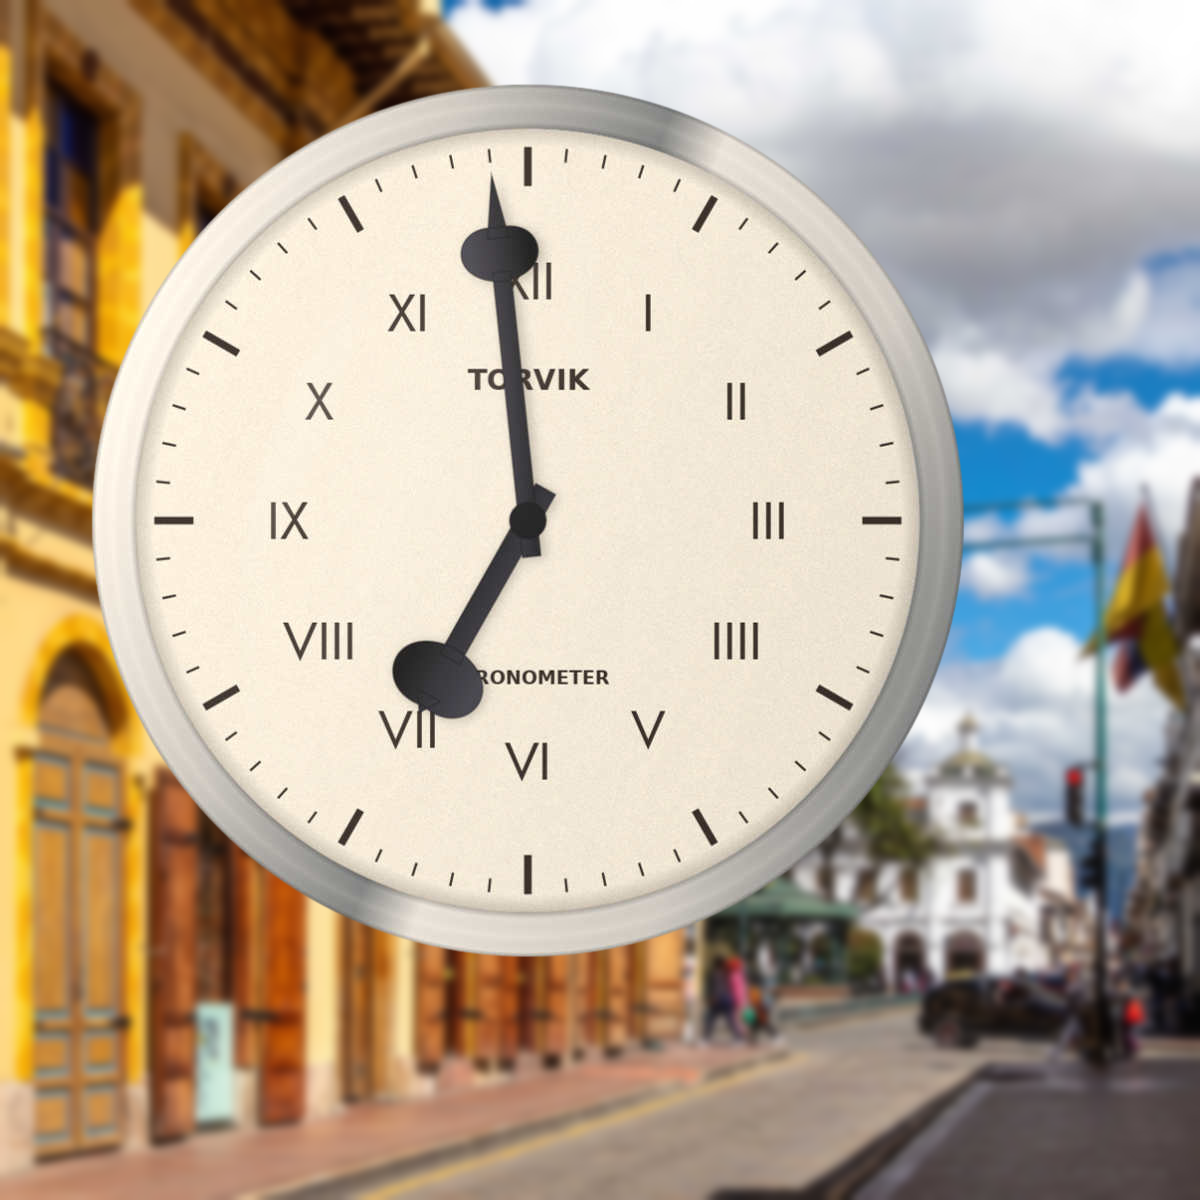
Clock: 6:59
